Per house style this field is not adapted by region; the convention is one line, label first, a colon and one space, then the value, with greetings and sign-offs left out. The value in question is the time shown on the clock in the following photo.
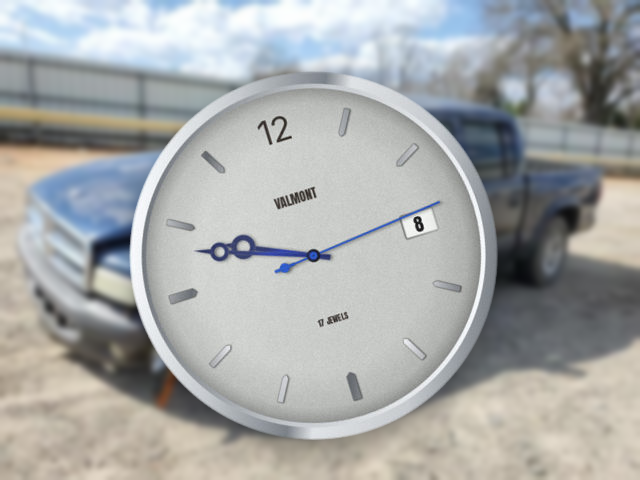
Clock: 9:48:14
